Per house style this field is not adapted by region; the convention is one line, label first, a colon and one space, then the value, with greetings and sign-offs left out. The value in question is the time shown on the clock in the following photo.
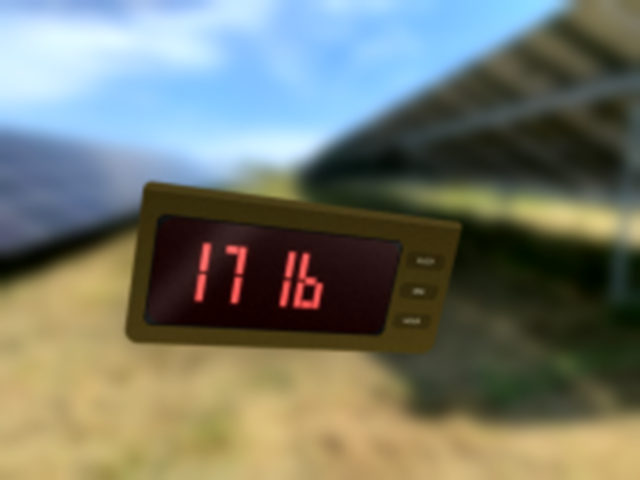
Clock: 17:16
